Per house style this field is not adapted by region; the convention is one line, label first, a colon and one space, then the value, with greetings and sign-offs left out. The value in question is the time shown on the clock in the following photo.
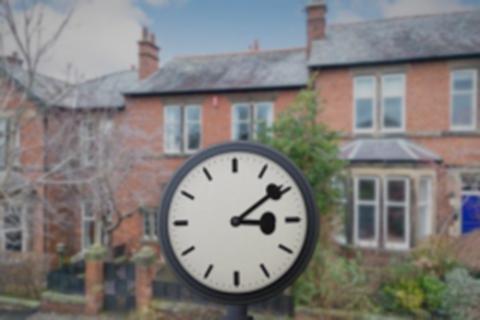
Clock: 3:09
